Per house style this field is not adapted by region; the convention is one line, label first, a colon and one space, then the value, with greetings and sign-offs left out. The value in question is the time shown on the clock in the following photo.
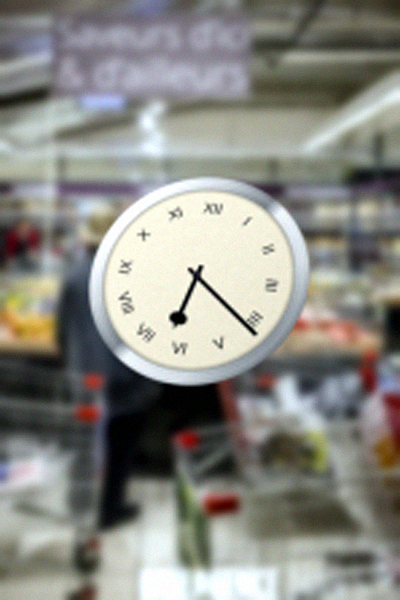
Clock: 6:21
